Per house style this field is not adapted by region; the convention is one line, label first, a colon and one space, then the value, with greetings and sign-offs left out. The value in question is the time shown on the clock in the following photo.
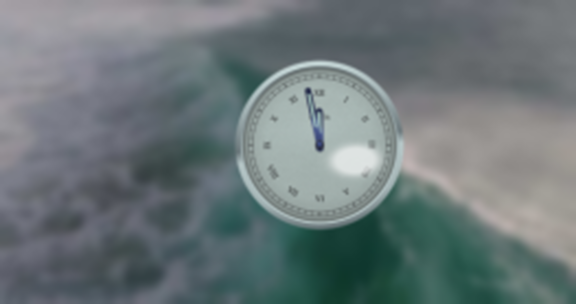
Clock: 11:58
